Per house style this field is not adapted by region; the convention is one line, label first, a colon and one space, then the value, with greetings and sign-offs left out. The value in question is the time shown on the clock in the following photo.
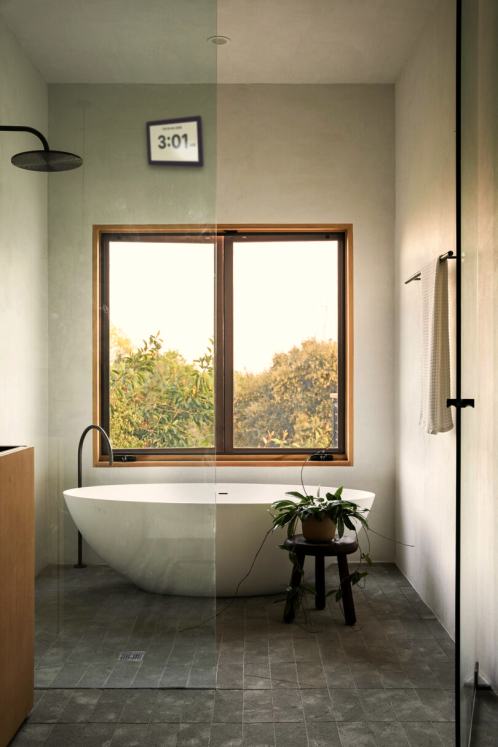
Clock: 3:01
